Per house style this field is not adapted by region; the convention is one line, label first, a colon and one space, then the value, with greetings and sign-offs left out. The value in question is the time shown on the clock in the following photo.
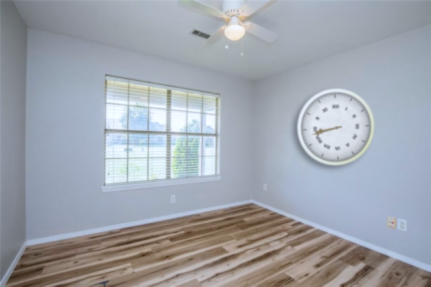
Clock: 8:43
